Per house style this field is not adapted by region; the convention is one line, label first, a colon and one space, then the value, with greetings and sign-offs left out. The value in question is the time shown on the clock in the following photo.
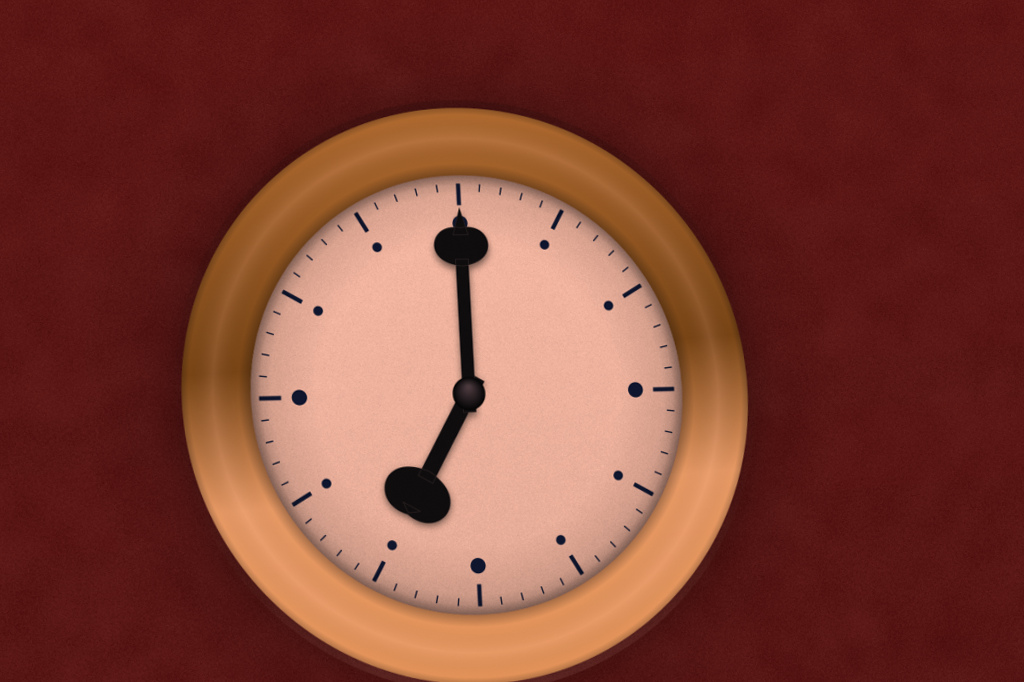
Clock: 7:00
